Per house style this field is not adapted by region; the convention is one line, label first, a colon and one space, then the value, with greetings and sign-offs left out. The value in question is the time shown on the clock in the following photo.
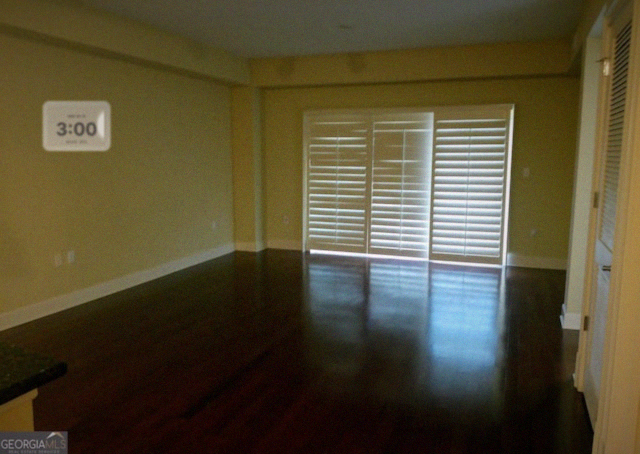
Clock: 3:00
